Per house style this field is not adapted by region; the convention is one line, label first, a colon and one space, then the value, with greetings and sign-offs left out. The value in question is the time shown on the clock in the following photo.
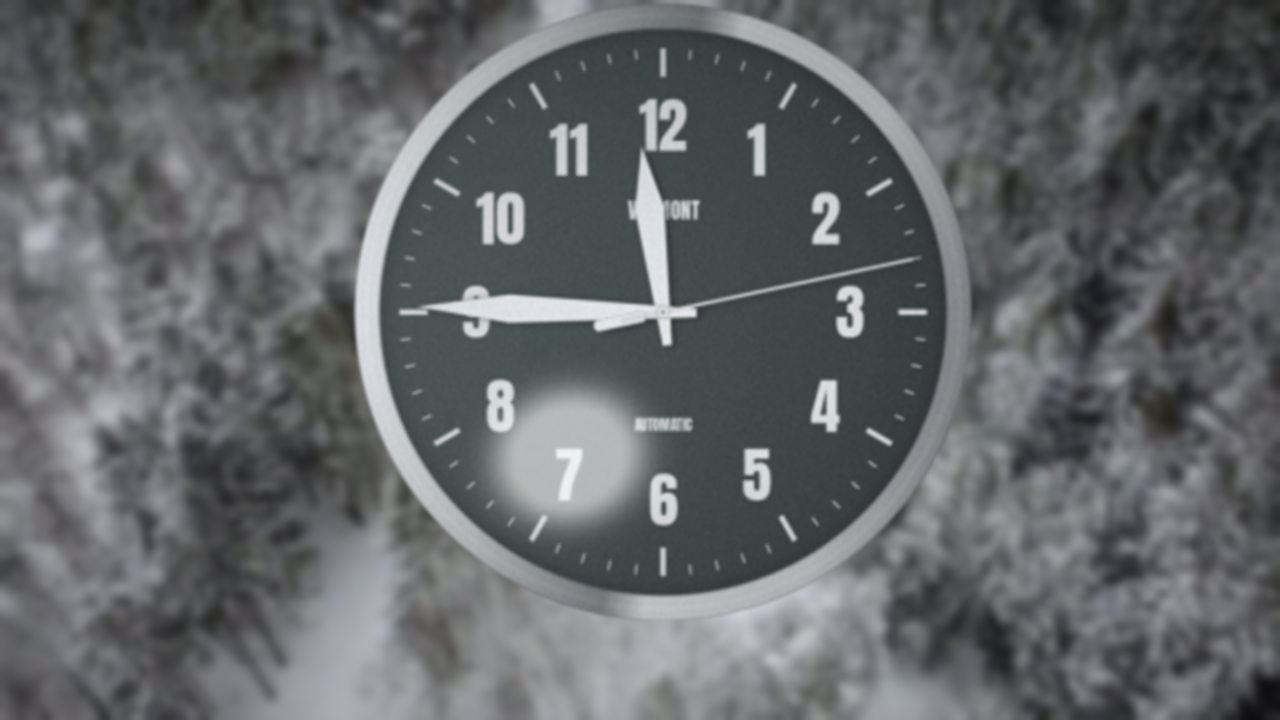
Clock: 11:45:13
